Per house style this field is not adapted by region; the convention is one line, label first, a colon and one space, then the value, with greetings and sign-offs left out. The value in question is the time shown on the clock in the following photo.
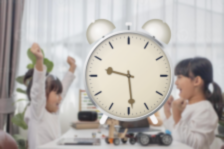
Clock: 9:29
